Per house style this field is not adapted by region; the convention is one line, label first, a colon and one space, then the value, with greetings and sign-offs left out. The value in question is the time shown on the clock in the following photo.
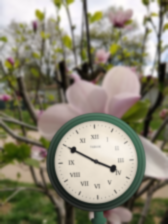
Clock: 3:50
